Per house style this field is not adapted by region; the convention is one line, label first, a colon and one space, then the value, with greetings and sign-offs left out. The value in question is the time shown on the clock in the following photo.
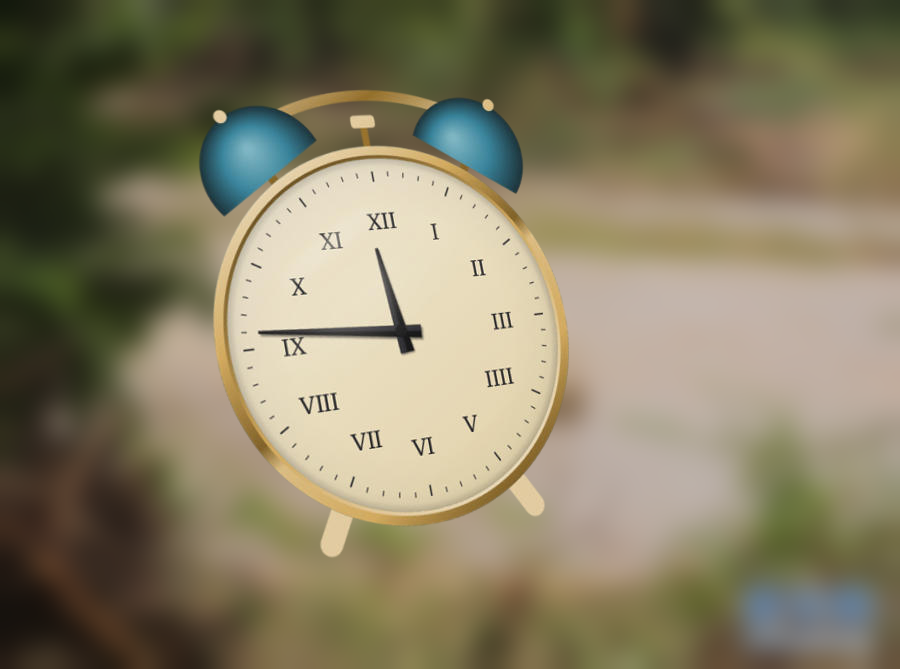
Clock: 11:46
